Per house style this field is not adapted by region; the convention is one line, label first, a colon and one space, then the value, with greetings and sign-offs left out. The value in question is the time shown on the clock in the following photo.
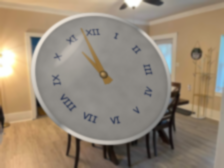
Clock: 10:58
